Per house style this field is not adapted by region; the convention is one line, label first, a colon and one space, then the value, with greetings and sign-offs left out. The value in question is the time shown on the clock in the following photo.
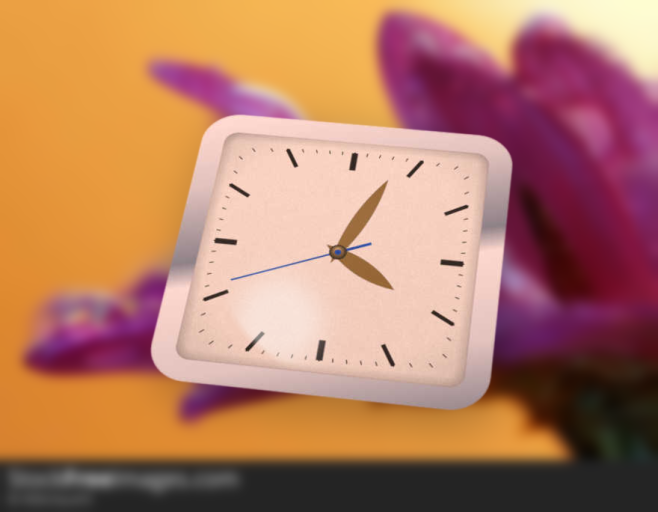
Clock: 4:03:41
